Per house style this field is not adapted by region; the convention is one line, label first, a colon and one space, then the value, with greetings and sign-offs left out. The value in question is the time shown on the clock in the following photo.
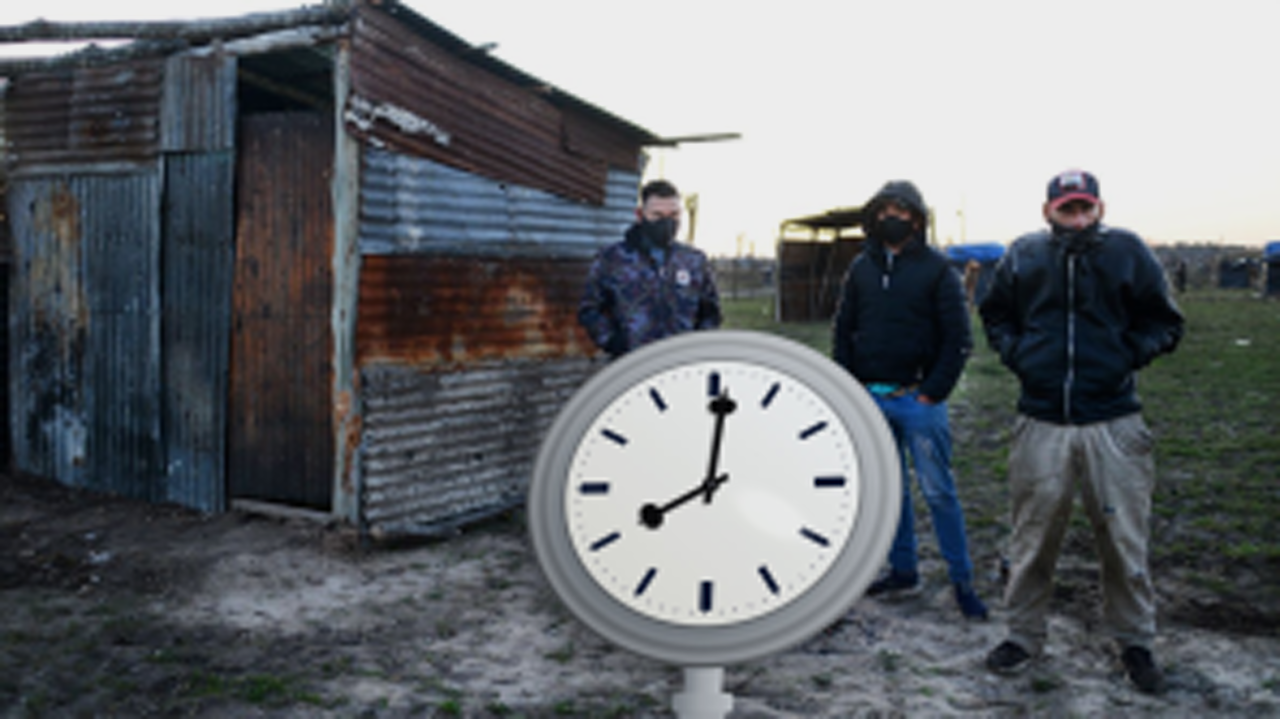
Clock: 8:01
